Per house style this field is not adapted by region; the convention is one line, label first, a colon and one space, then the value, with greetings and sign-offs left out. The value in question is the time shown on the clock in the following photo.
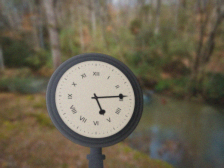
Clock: 5:14
